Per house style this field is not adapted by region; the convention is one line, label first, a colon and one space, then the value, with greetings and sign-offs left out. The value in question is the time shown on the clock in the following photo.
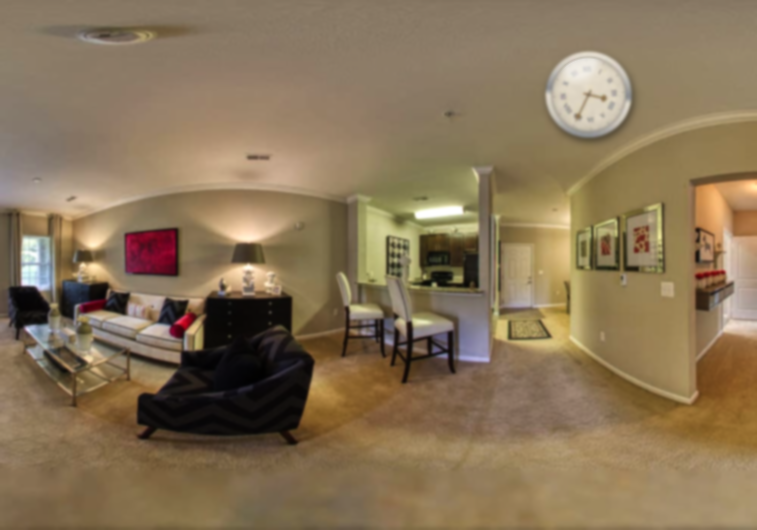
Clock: 3:35
